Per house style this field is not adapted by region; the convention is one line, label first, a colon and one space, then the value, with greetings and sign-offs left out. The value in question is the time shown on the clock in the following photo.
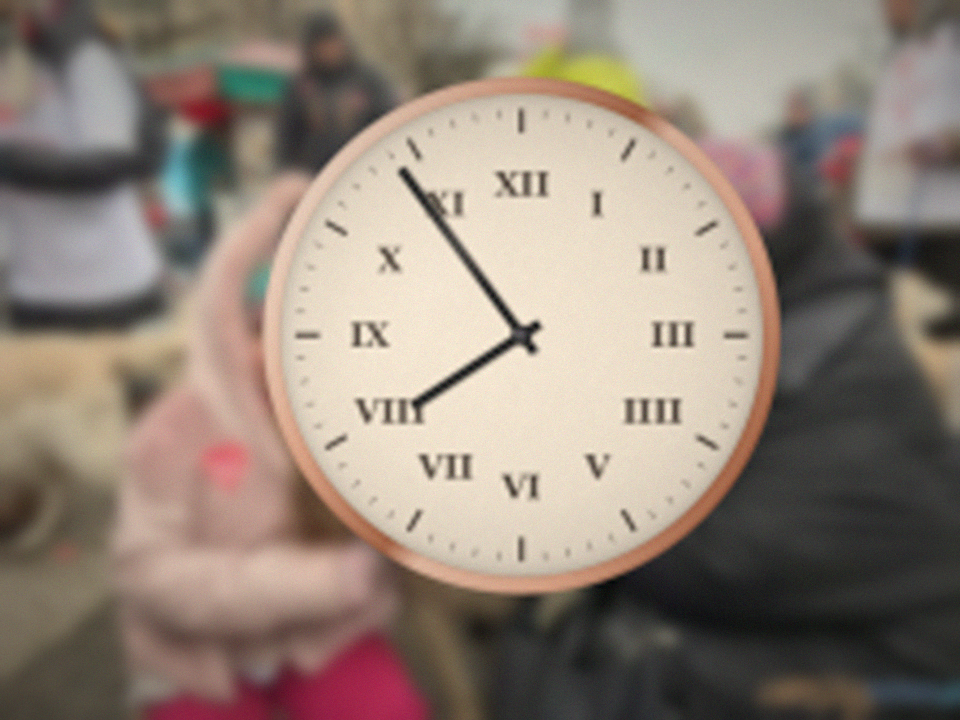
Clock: 7:54
